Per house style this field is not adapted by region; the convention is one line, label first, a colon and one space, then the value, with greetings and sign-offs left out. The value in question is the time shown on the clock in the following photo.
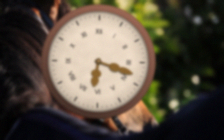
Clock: 6:18
